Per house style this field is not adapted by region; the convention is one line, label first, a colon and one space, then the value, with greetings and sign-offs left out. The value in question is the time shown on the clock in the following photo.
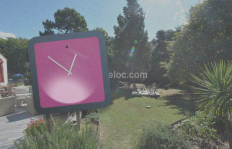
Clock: 12:52
